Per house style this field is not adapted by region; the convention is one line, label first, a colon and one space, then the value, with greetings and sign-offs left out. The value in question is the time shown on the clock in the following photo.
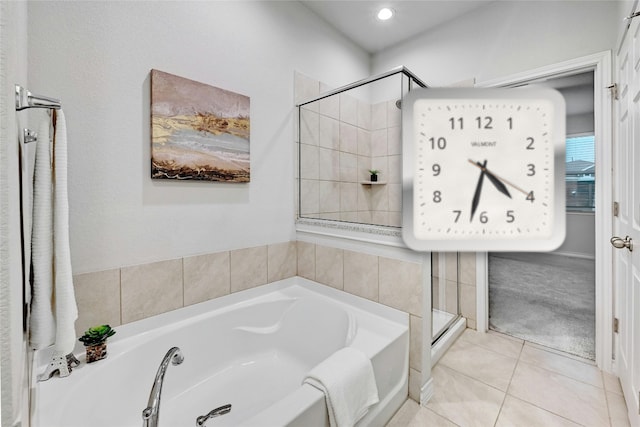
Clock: 4:32:20
